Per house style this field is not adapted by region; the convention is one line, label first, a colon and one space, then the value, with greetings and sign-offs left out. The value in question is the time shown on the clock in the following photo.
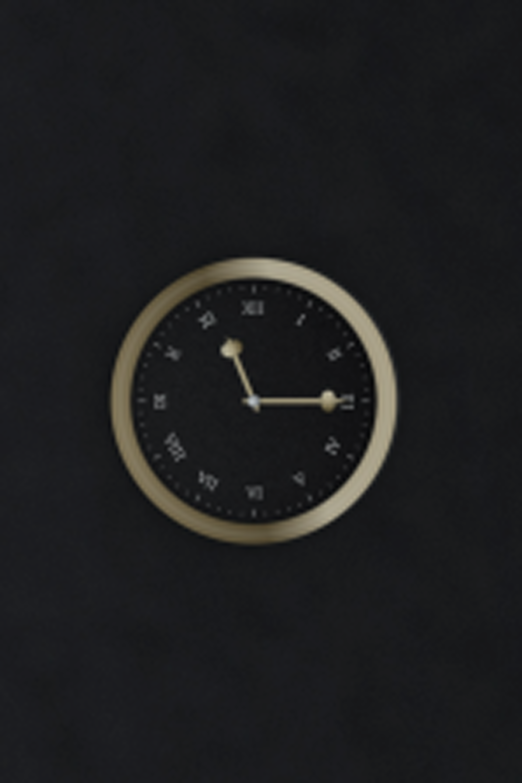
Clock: 11:15
